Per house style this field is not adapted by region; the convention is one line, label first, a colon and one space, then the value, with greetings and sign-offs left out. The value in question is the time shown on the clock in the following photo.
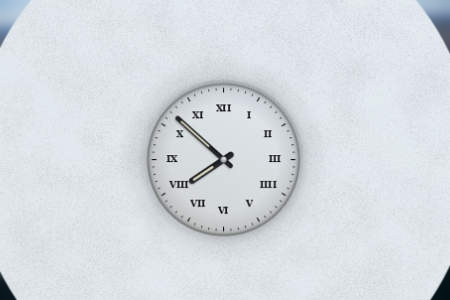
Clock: 7:52
